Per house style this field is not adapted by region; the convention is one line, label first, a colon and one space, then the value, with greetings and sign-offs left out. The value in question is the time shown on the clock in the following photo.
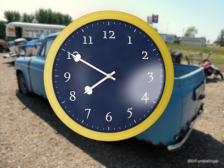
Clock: 7:50
